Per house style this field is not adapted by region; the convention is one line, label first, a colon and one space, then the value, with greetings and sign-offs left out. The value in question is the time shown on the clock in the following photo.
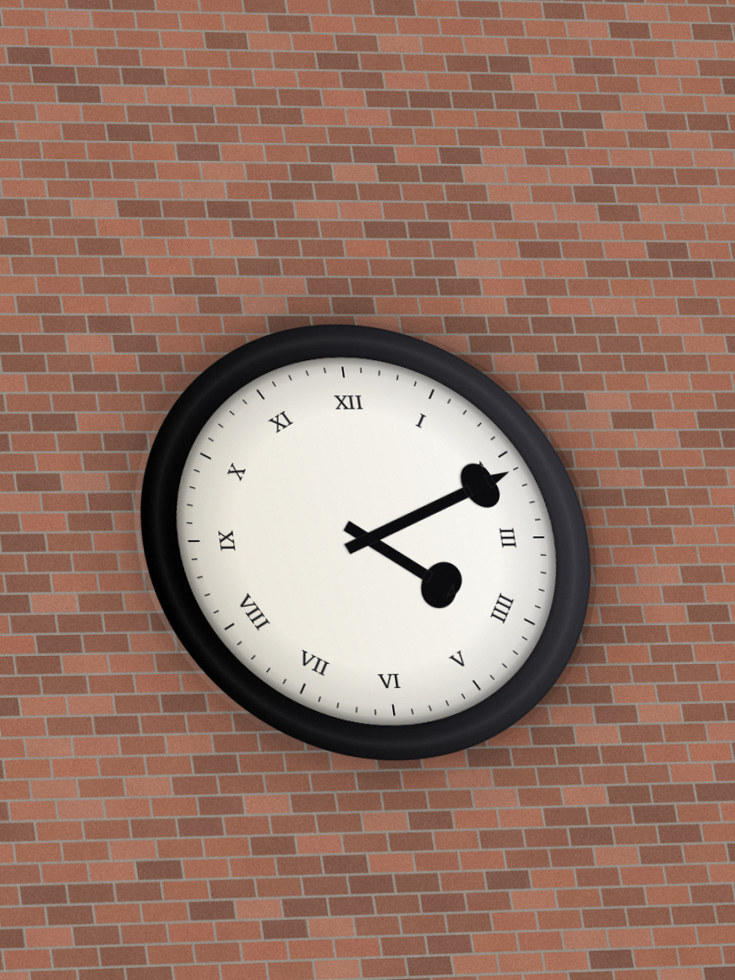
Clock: 4:11
